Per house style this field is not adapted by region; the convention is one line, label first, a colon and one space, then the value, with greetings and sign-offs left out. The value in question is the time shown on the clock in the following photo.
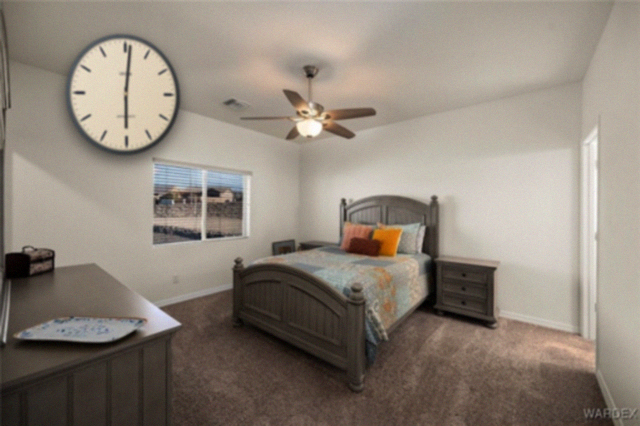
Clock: 6:01
